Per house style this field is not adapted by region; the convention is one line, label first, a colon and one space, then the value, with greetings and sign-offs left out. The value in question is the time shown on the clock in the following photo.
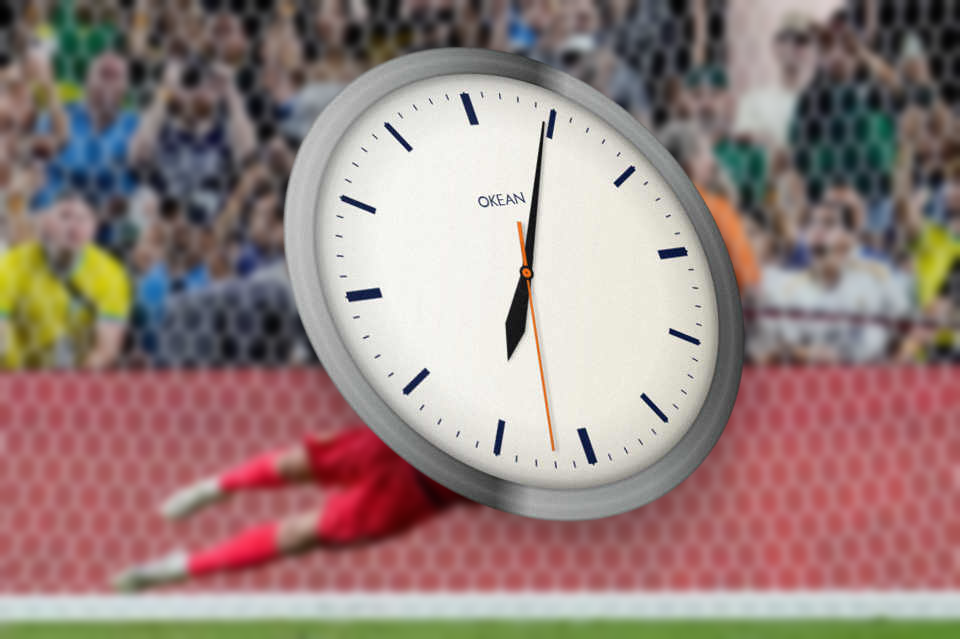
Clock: 7:04:32
